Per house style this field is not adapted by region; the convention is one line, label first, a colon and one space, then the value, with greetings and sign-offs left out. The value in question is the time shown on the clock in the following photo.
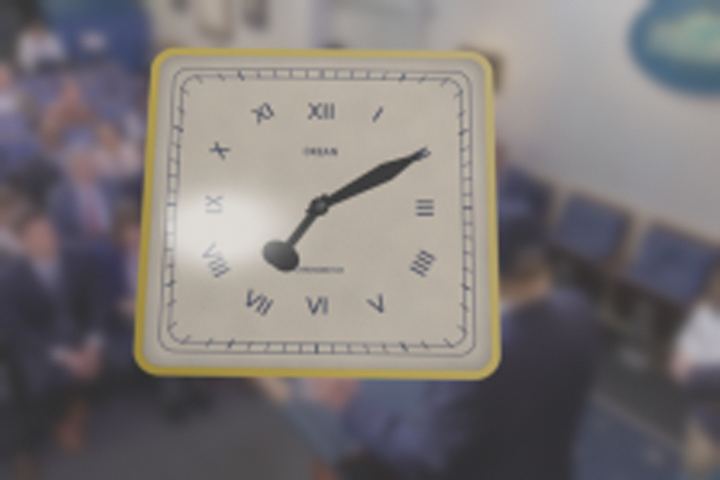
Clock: 7:10
